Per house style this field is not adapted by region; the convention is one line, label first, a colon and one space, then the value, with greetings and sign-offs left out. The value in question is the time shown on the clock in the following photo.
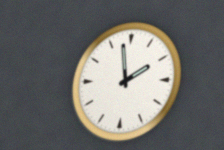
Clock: 1:58
